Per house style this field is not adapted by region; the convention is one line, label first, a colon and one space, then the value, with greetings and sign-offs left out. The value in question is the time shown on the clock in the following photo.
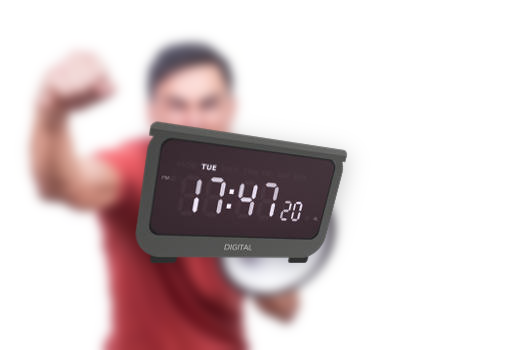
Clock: 17:47:20
